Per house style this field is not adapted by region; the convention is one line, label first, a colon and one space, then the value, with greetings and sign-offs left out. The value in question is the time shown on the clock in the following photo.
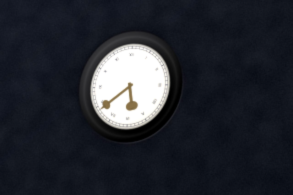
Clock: 5:39
